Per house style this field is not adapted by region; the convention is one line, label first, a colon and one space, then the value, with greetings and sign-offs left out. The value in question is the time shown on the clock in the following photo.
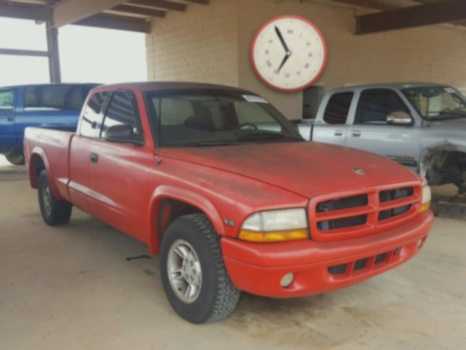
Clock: 6:55
